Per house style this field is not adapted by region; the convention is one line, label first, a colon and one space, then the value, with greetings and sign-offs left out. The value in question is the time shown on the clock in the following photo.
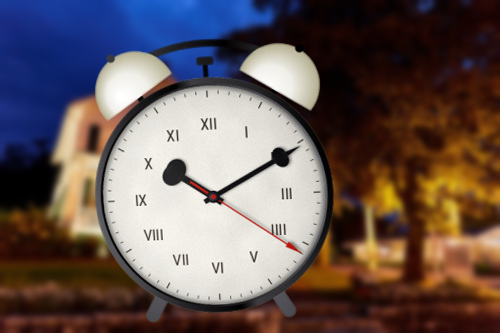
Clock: 10:10:21
